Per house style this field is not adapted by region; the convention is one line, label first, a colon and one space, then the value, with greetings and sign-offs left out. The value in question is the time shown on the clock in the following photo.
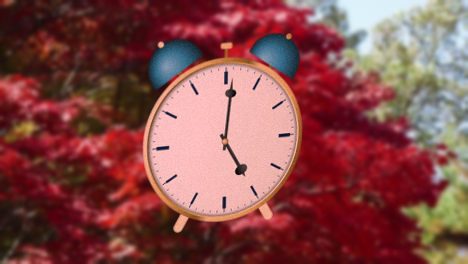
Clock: 5:01
